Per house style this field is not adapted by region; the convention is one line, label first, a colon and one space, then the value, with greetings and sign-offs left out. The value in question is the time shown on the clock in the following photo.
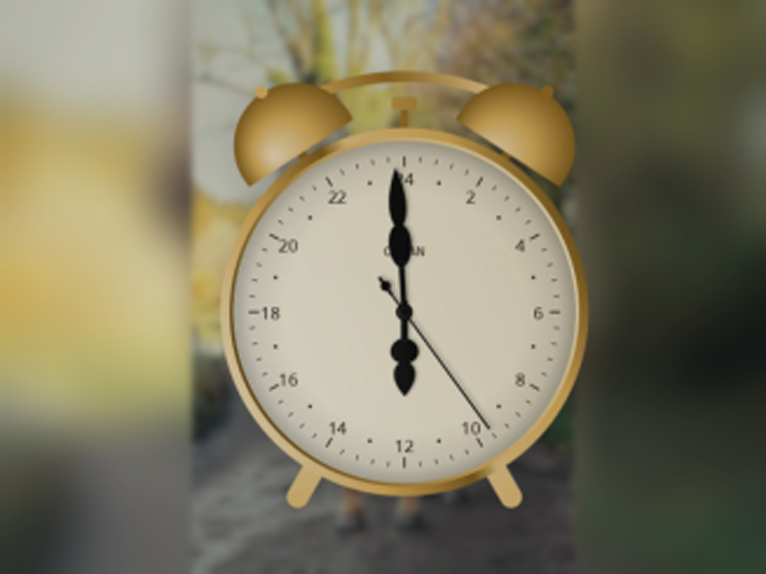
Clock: 11:59:24
